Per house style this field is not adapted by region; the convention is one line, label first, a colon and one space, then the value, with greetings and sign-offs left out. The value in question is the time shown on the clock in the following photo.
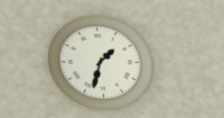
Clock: 1:33
